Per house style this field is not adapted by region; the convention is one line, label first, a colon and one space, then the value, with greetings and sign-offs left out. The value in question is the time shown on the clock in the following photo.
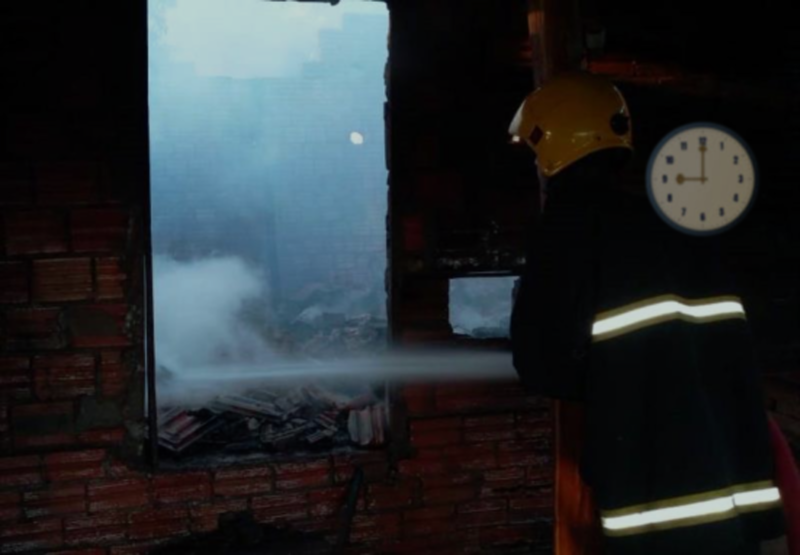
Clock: 9:00
